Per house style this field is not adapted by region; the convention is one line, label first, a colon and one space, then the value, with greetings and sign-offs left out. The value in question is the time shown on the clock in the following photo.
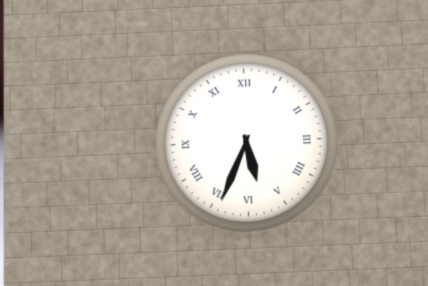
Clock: 5:34
